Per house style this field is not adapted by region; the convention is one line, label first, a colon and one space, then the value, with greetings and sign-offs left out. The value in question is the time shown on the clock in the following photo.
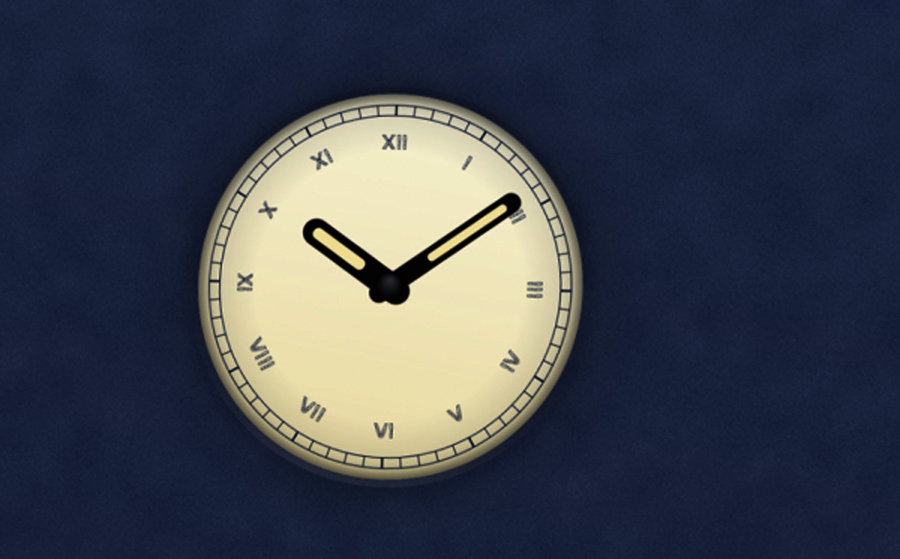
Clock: 10:09
